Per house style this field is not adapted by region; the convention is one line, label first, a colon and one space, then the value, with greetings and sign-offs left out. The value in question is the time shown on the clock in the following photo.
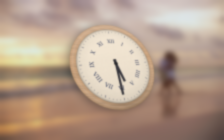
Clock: 5:30
